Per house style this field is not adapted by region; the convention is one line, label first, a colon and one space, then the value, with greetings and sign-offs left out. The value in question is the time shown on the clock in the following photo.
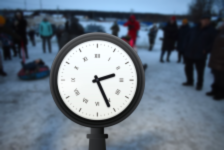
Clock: 2:26
